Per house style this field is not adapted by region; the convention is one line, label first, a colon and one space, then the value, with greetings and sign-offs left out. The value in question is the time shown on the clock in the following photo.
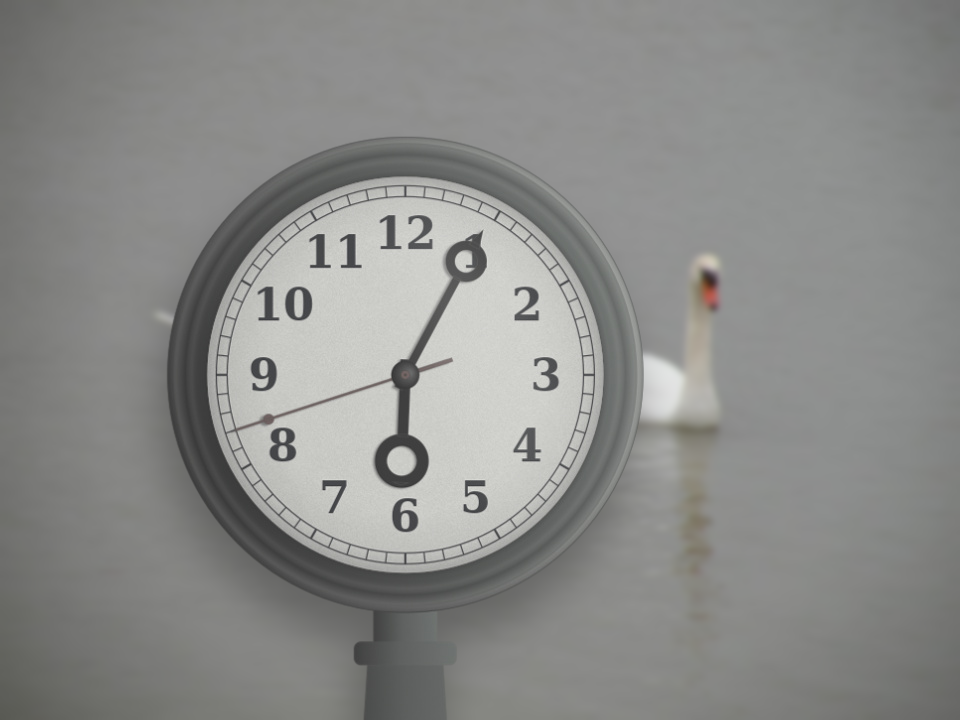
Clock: 6:04:42
